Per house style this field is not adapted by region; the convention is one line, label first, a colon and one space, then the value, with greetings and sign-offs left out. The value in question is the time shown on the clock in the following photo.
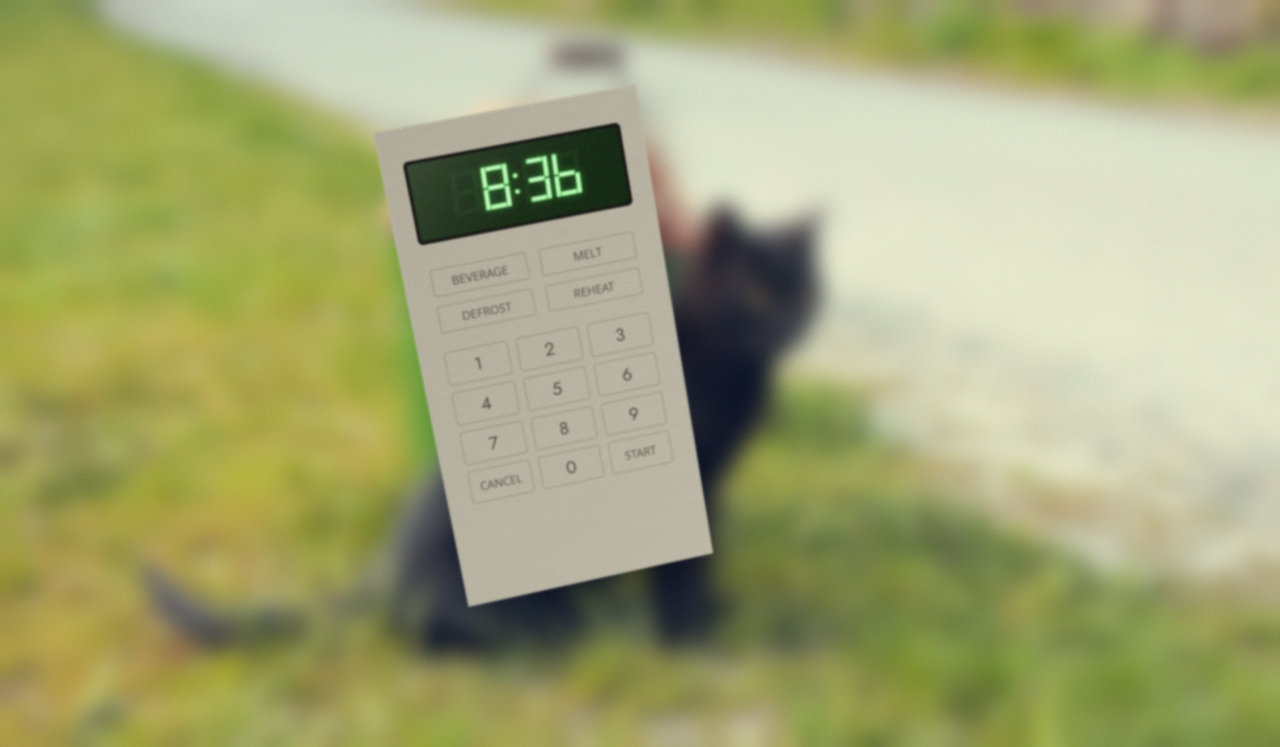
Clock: 8:36
